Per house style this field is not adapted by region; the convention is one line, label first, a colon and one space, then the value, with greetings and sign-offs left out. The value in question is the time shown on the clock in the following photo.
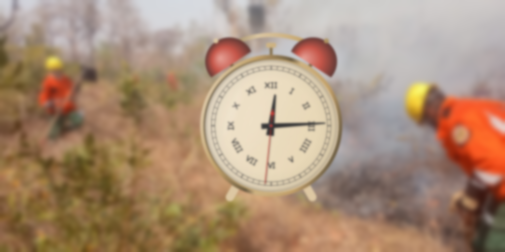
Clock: 12:14:31
